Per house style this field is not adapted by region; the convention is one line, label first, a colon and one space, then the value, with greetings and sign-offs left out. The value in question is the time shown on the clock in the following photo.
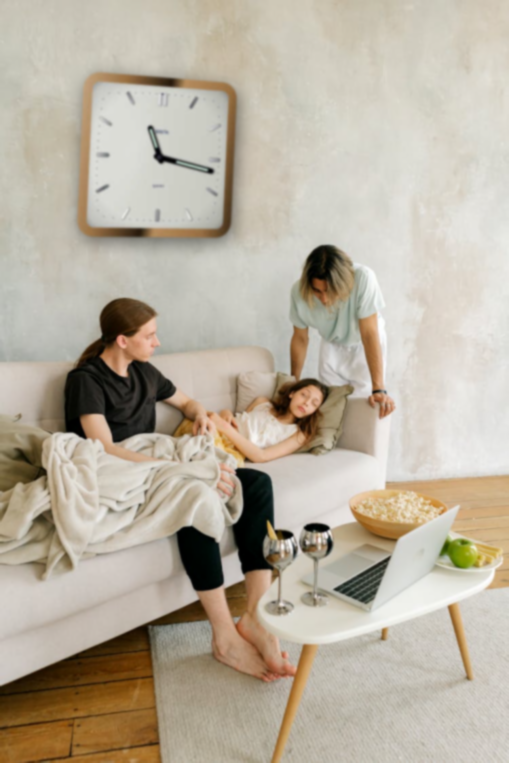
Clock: 11:17
